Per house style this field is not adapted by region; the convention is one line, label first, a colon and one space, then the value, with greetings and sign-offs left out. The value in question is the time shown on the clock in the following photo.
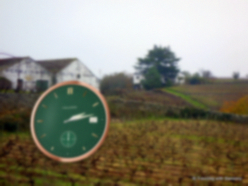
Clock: 2:13
